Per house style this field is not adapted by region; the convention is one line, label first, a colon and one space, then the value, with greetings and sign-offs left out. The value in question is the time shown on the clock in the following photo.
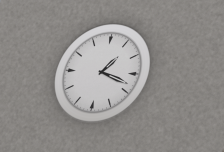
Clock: 1:18
